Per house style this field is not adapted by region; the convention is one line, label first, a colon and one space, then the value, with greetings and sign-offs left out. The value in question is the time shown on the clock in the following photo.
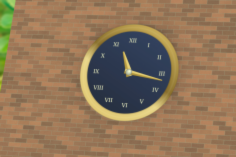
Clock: 11:17
